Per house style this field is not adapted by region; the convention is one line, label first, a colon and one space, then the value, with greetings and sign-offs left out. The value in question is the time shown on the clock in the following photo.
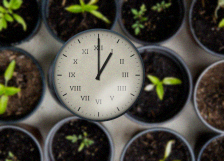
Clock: 1:00
